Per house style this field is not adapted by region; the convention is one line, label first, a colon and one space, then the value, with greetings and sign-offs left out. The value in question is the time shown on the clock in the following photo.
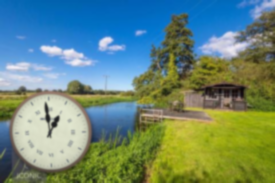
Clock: 12:59
